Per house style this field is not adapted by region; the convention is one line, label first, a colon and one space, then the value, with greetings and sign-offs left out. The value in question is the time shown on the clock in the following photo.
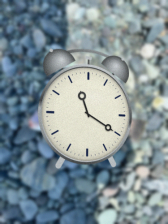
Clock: 11:20
